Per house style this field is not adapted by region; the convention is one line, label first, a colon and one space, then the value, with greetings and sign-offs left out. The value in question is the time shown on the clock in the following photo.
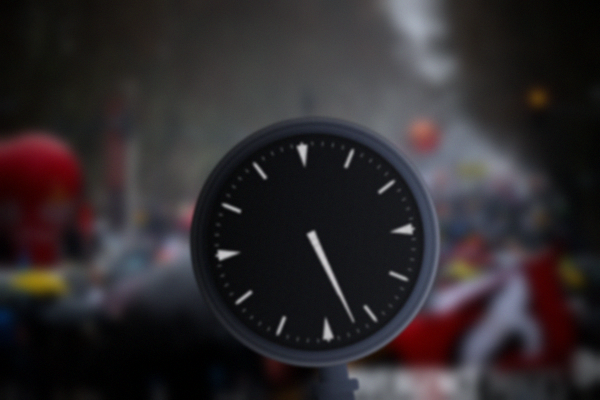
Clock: 5:27
